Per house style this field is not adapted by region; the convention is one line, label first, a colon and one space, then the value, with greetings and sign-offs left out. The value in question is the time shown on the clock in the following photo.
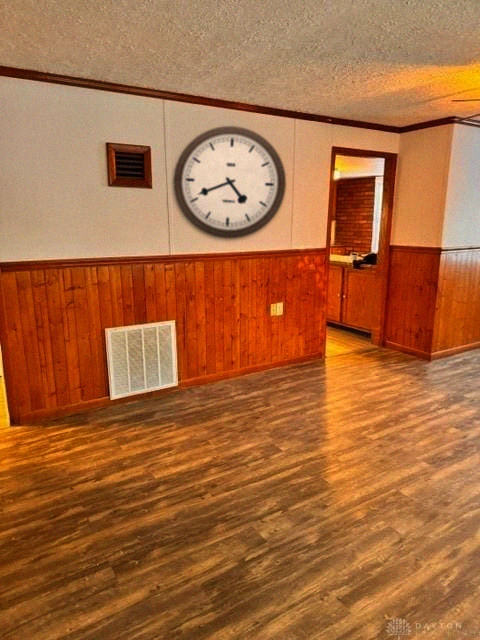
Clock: 4:41
